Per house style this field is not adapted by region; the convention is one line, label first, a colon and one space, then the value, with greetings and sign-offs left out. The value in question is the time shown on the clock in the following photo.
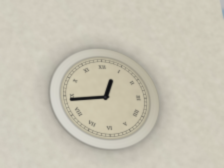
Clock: 12:44
